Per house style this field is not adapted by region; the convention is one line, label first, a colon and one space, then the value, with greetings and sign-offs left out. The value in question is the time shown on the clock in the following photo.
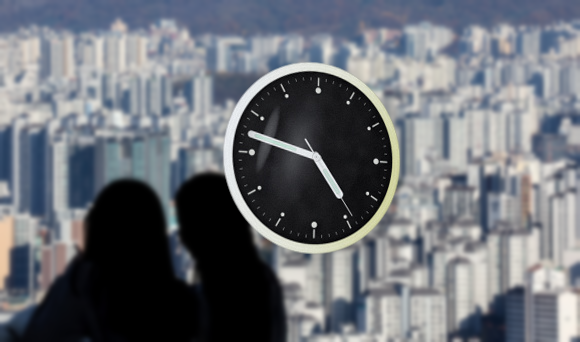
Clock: 4:47:24
